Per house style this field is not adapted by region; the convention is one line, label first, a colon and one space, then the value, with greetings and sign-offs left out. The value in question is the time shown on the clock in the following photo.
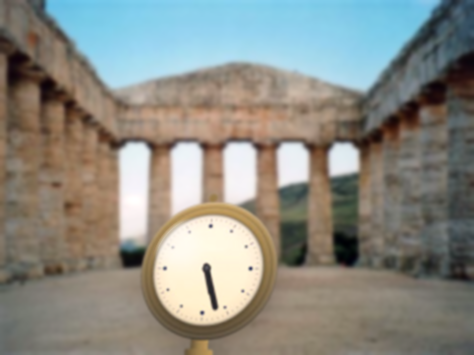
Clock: 5:27
